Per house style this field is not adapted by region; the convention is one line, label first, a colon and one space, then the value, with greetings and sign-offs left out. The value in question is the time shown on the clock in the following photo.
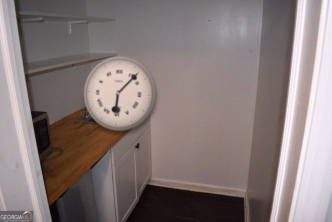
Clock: 6:07
